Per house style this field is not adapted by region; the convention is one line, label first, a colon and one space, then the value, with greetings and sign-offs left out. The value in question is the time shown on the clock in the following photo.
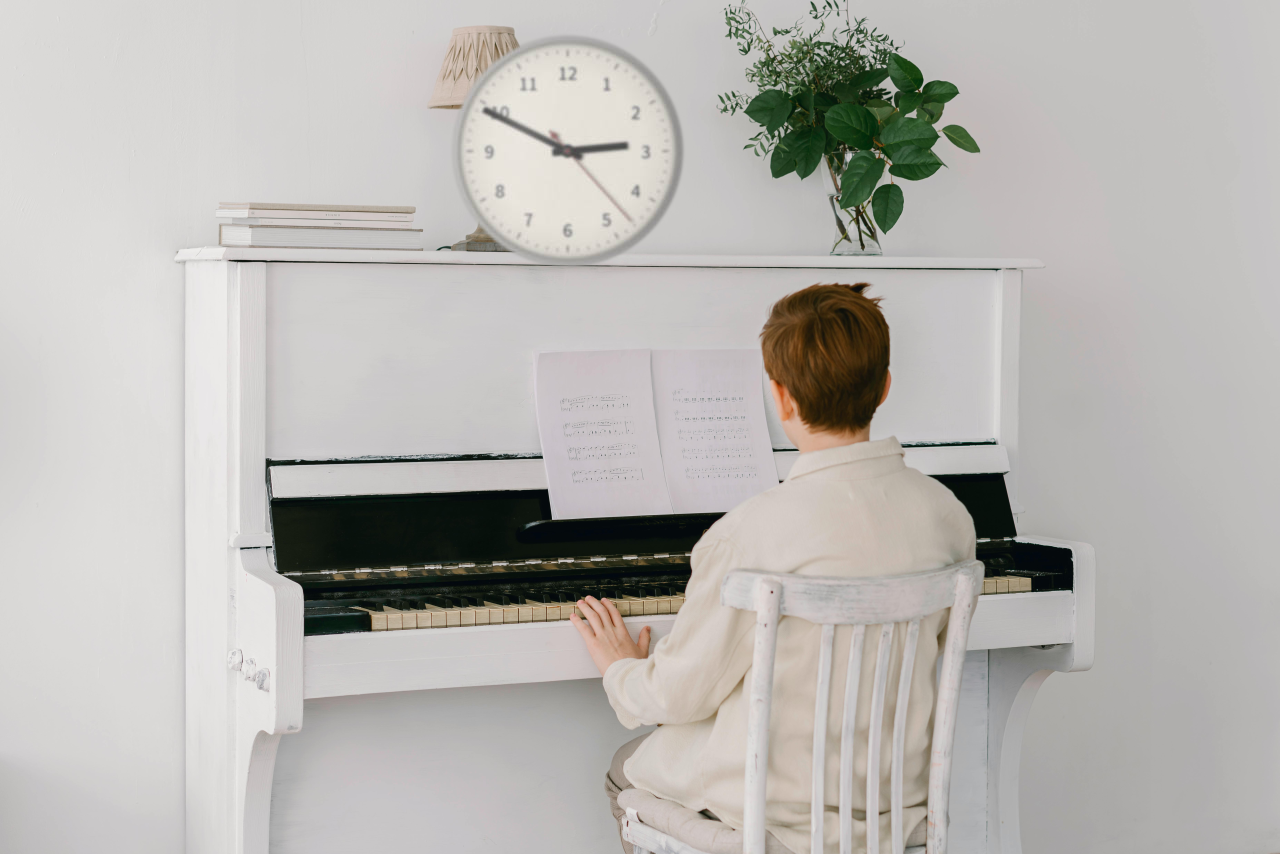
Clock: 2:49:23
